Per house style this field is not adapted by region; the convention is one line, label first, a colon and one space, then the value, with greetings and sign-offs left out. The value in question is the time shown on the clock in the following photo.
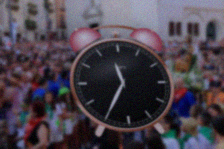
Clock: 11:35
